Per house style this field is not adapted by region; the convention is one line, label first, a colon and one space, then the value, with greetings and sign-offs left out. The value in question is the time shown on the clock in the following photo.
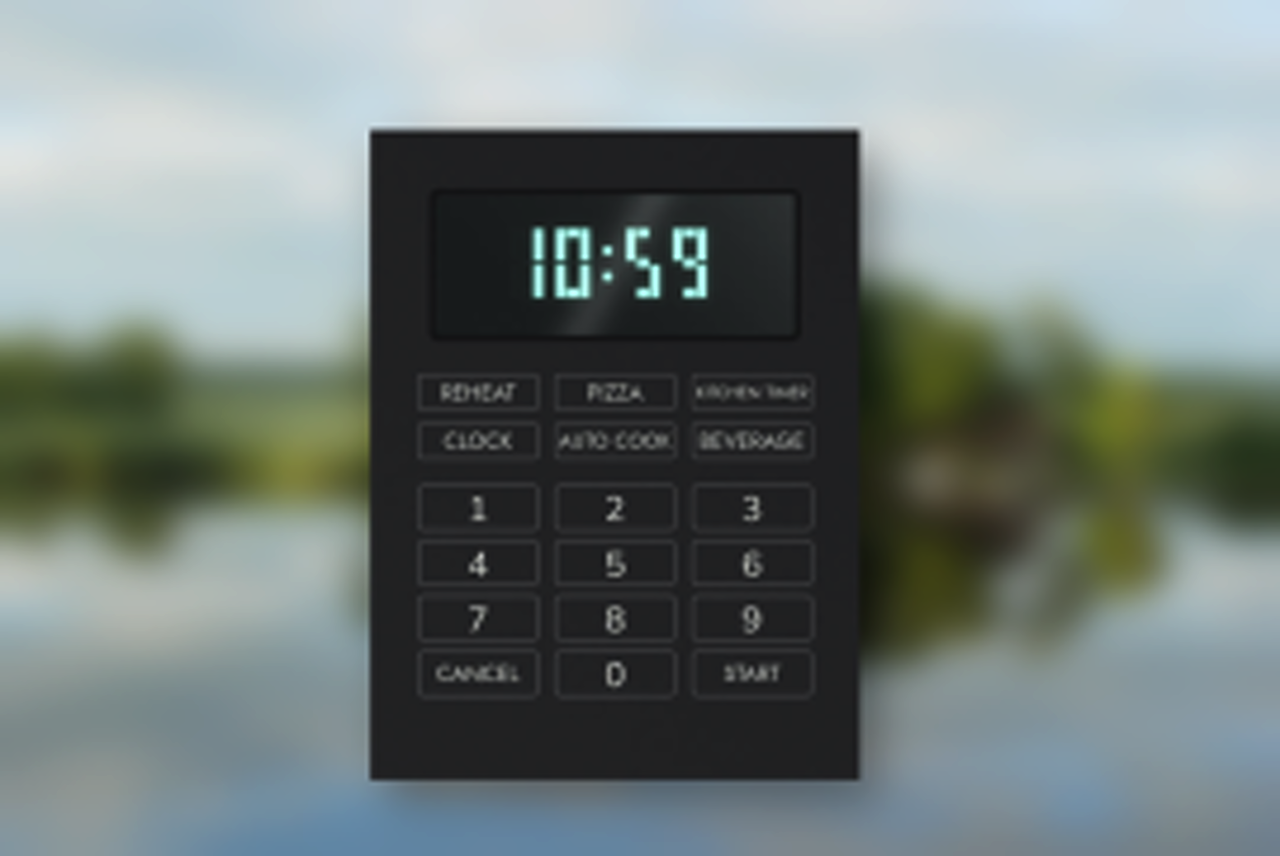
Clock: 10:59
